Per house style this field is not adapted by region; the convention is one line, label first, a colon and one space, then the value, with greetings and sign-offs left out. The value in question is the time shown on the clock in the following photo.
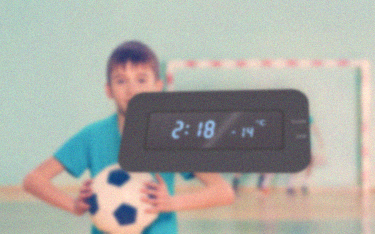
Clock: 2:18
